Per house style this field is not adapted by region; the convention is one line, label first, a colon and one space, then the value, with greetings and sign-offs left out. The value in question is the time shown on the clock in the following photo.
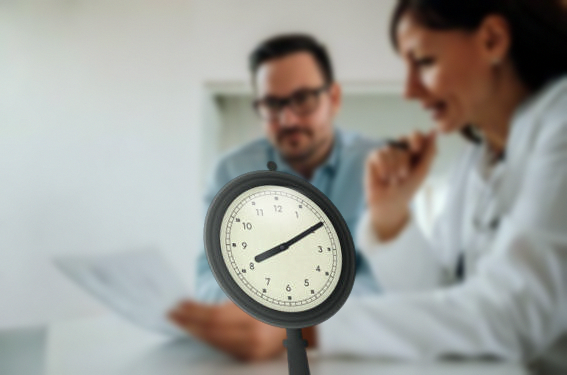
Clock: 8:10
